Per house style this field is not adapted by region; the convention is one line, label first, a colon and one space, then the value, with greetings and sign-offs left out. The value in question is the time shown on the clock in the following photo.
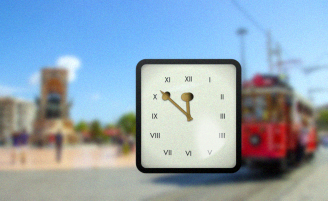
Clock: 11:52
